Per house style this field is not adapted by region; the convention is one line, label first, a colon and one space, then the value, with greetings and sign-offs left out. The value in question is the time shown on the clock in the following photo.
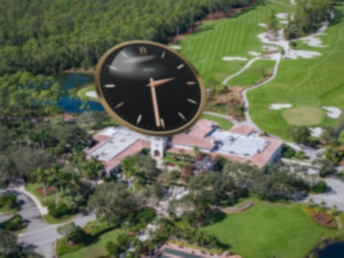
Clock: 2:31
